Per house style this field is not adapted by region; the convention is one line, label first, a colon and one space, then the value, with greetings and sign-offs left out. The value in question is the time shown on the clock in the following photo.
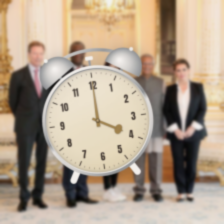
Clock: 4:00
